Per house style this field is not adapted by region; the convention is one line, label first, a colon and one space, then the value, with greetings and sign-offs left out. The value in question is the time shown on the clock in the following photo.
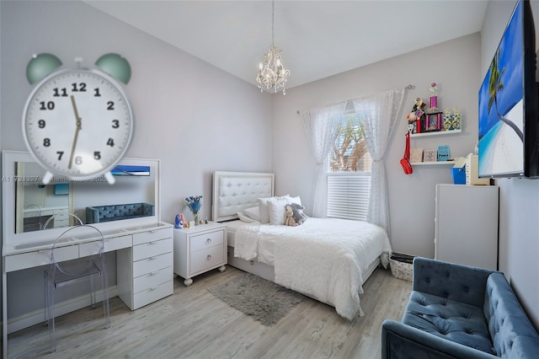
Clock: 11:32
